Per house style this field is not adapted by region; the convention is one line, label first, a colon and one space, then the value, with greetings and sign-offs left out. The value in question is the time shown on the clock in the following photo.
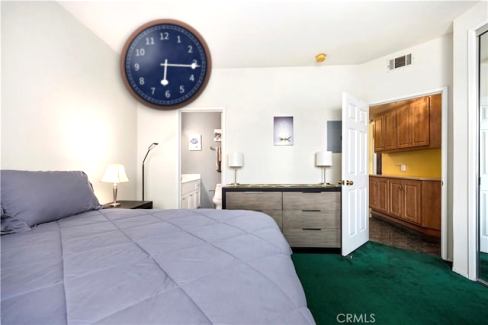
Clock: 6:16
